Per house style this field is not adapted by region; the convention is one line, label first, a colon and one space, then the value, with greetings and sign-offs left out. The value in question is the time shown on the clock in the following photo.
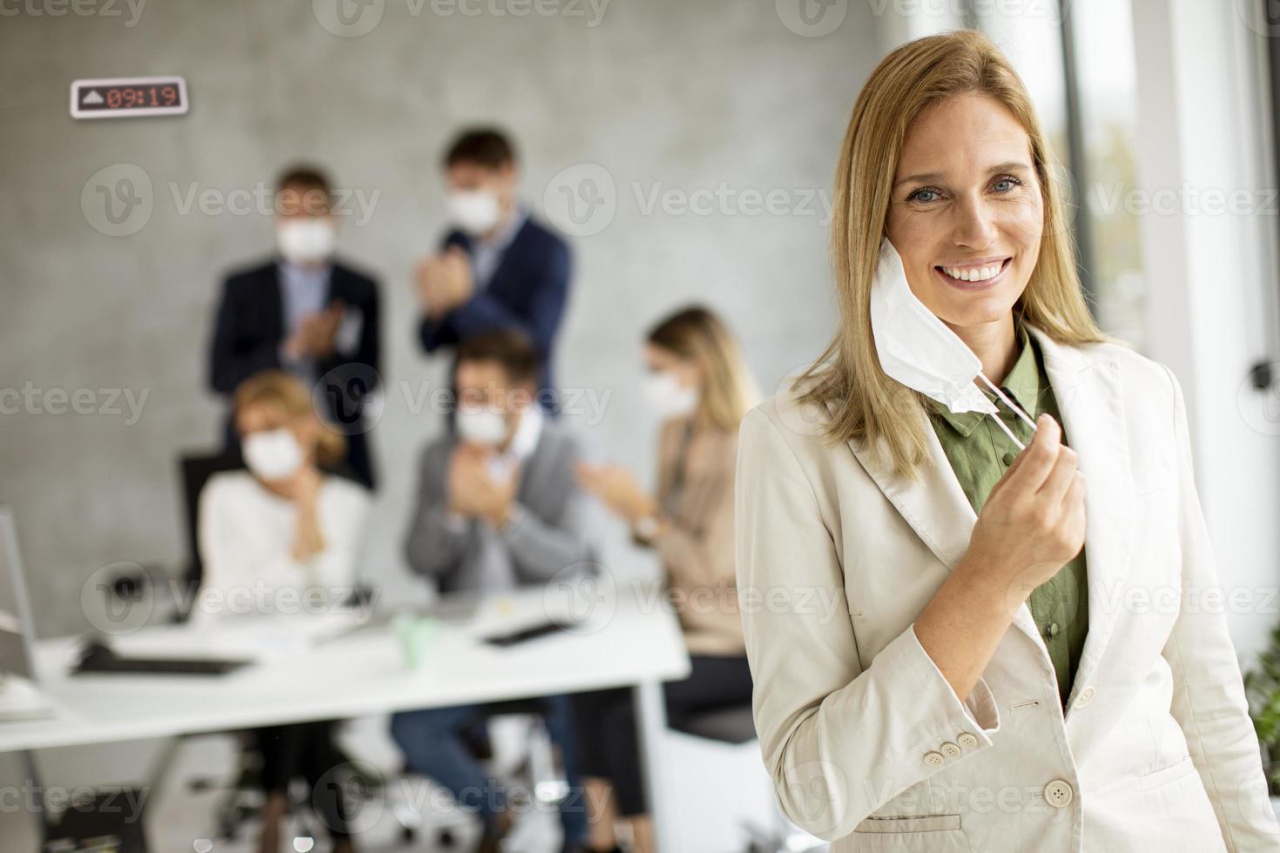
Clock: 9:19
